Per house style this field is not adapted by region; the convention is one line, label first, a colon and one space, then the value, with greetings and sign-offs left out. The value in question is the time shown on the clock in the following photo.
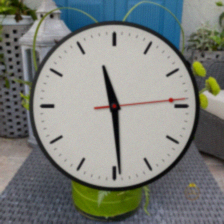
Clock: 11:29:14
